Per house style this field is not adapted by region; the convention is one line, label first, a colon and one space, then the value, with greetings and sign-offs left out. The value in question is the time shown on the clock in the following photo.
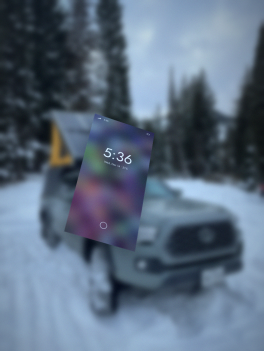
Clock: 5:36
